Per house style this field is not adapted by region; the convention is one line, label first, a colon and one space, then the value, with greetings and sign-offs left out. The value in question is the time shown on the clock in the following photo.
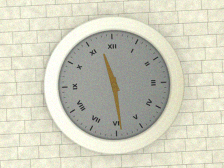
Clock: 11:29
